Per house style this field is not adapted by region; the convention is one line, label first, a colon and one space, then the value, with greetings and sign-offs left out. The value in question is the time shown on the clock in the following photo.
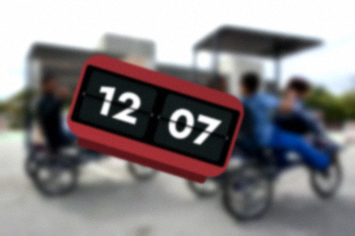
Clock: 12:07
